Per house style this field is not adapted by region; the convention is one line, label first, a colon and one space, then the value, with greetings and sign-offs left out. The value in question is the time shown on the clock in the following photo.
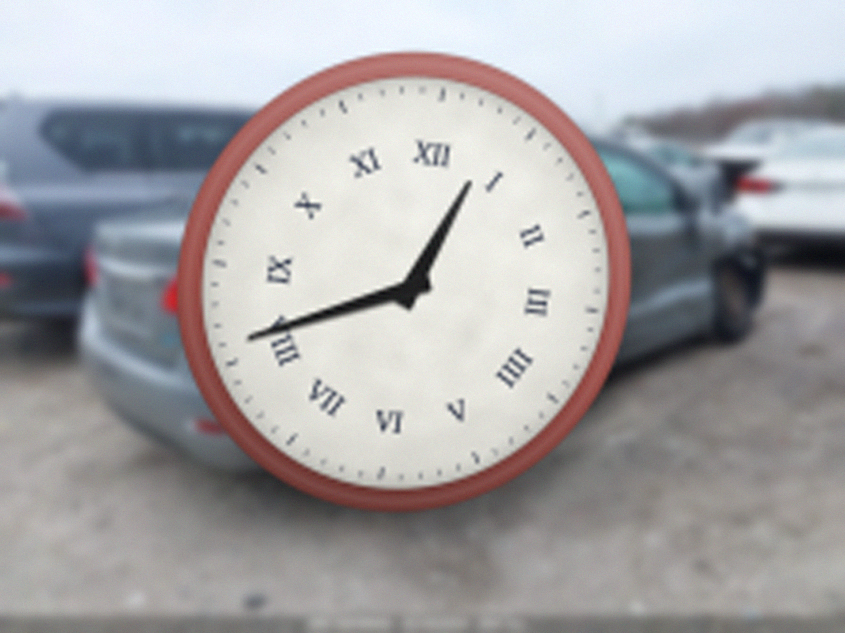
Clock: 12:41
